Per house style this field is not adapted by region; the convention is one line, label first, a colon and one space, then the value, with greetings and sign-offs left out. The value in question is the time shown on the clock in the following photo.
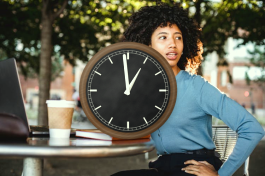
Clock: 12:59
